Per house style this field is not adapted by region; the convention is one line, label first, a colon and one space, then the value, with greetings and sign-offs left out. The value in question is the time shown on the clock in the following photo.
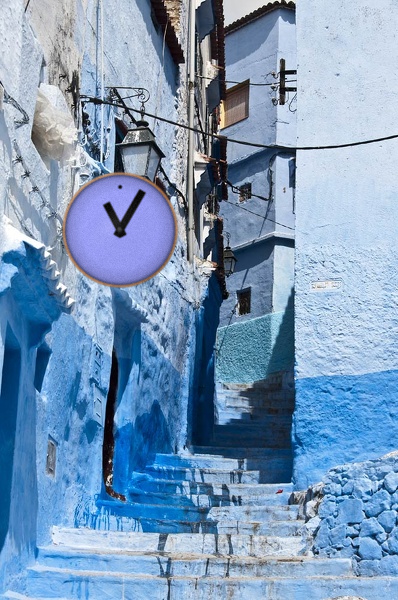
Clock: 11:05
